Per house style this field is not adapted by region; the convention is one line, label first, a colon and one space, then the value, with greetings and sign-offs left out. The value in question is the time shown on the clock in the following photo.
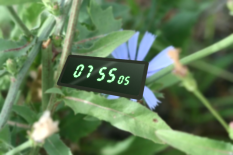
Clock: 7:55:05
